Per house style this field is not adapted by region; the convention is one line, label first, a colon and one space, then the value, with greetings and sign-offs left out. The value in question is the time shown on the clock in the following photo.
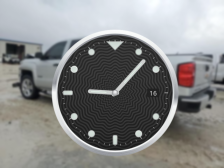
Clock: 9:07
